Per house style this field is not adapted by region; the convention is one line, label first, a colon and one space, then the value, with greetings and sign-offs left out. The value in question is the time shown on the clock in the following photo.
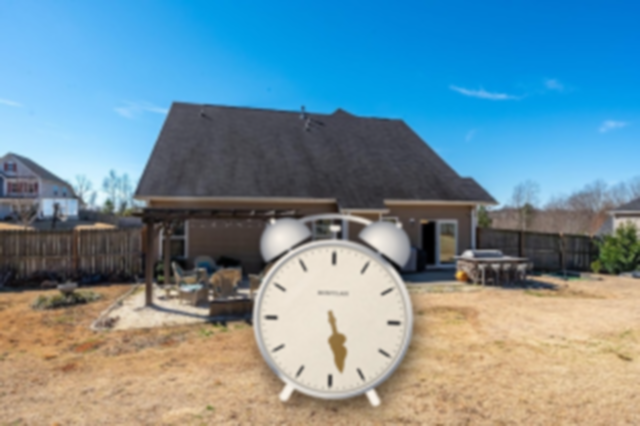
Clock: 5:28
